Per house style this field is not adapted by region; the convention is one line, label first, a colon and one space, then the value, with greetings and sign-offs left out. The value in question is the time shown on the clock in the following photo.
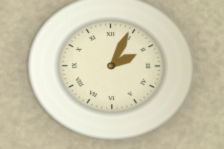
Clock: 2:04
